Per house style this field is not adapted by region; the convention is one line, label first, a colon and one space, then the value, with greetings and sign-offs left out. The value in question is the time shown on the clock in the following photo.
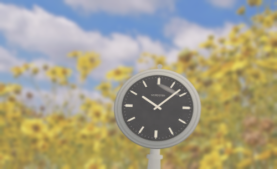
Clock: 10:08
